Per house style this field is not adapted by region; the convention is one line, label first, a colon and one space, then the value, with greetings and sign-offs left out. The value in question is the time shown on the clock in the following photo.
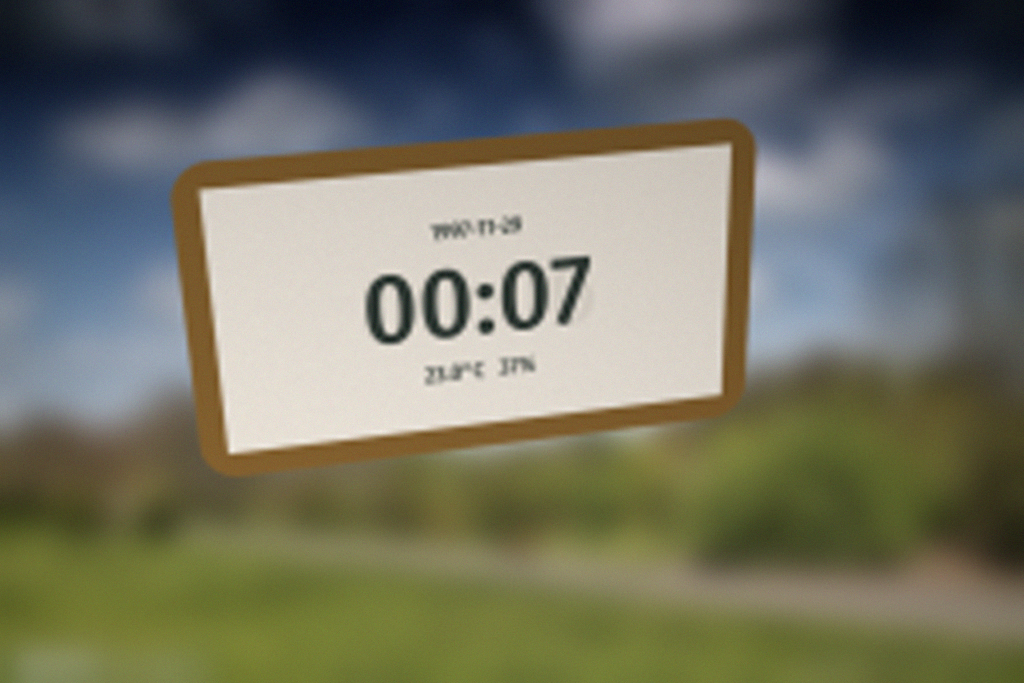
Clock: 0:07
